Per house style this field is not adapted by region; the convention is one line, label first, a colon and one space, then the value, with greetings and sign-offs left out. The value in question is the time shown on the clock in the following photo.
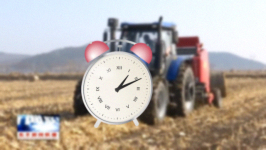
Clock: 1:11
